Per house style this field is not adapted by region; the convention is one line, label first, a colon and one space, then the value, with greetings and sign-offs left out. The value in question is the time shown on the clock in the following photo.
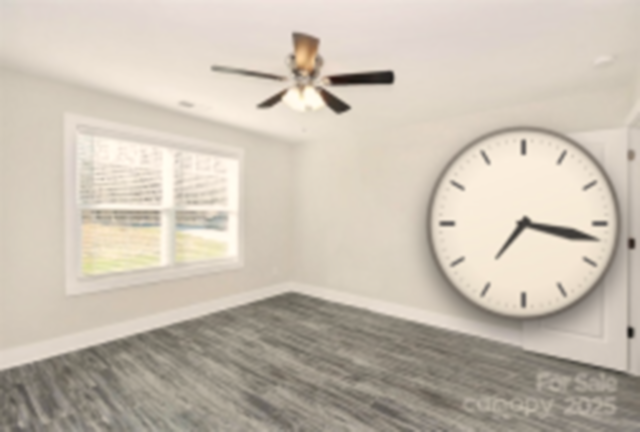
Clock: 7:17
